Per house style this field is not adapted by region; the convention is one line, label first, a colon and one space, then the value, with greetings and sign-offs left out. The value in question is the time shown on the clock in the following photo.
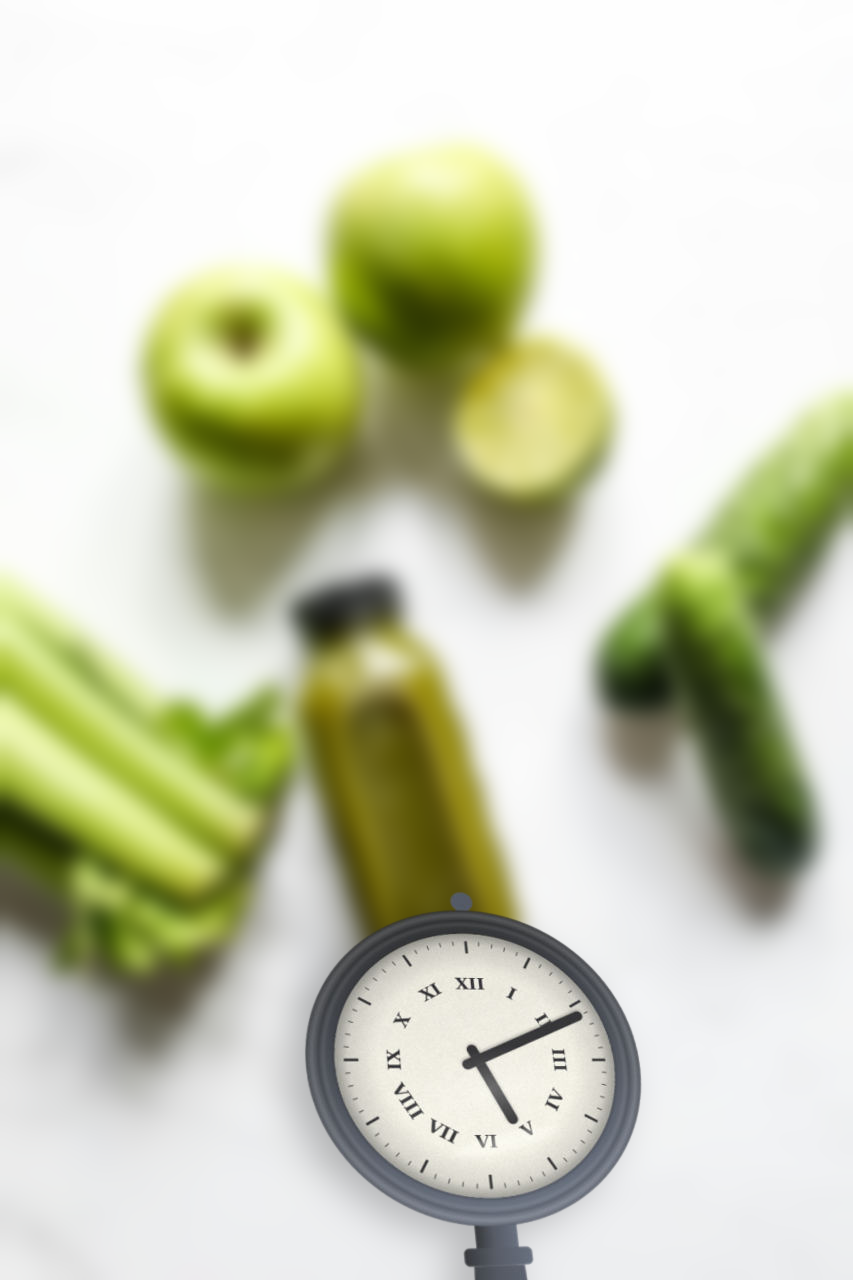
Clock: 5:11
